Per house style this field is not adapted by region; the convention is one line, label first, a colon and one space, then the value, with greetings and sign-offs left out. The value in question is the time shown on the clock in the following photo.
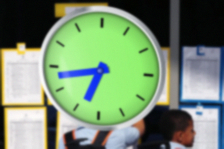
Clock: 6:43
